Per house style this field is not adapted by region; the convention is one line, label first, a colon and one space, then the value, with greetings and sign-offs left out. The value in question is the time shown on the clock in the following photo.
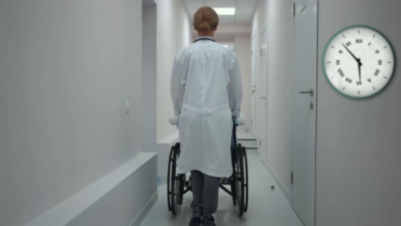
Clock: 5:53
